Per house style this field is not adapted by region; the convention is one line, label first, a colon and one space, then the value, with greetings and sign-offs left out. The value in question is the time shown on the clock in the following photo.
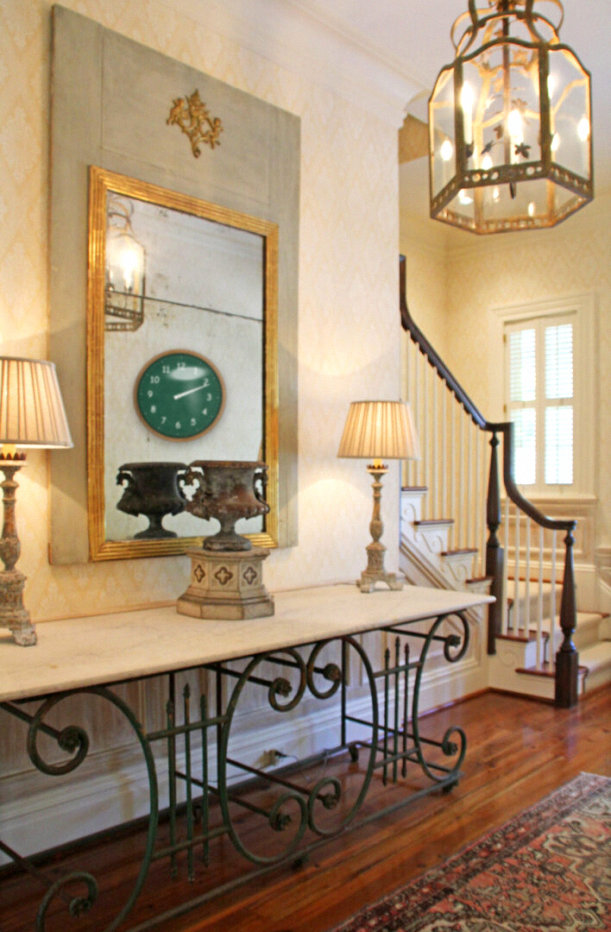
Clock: 2:11
